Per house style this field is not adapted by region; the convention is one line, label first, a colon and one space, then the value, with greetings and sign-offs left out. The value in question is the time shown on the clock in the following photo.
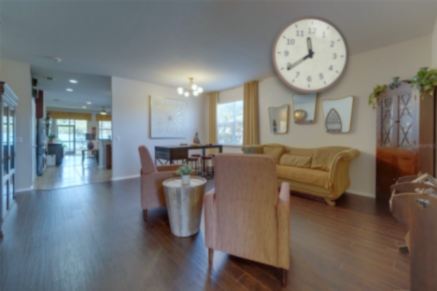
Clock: 11:39
